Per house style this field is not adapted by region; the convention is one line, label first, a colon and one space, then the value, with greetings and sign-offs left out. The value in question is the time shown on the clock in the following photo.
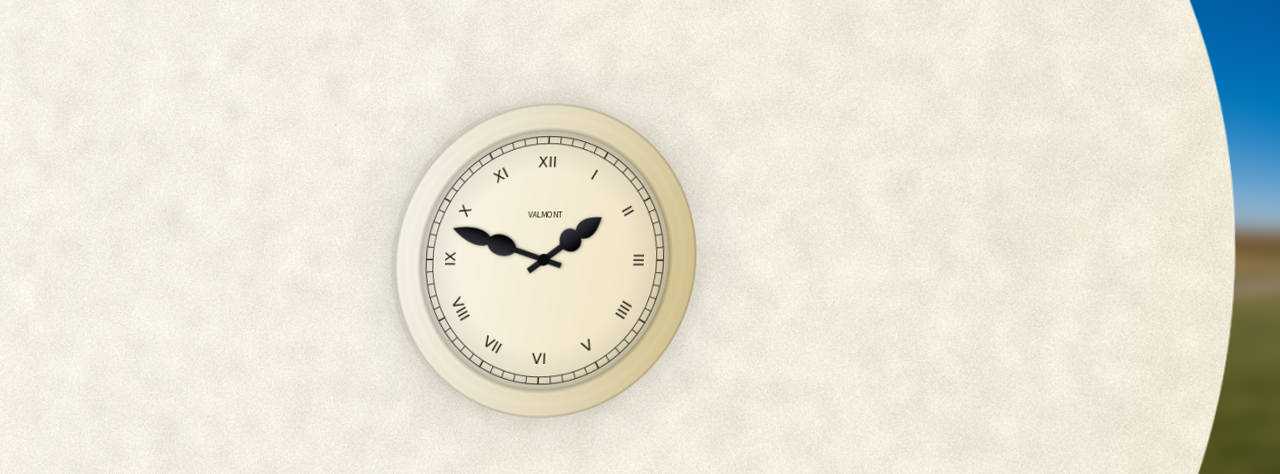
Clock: 1:48
